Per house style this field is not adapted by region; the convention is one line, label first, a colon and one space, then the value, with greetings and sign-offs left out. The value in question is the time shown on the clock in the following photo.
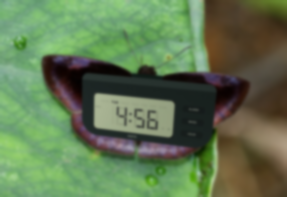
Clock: 4:56
